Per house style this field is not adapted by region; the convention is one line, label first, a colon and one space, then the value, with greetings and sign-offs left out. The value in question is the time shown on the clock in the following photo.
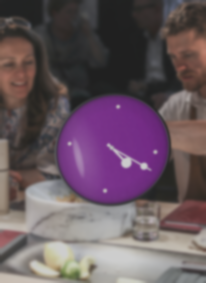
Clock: 4:19
